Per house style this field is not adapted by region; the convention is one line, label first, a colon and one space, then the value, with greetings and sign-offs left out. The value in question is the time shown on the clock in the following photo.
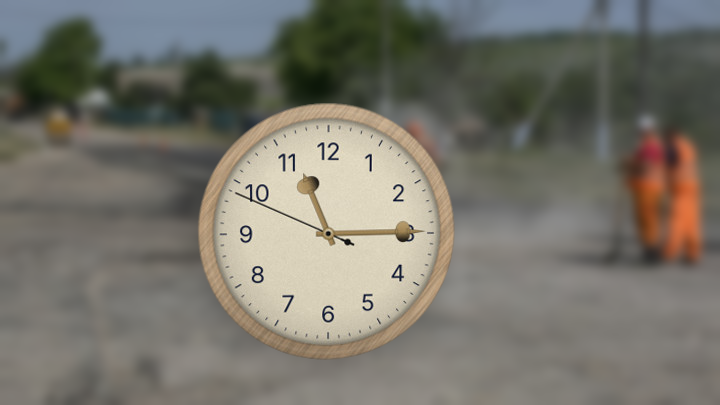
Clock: 11:14:49
